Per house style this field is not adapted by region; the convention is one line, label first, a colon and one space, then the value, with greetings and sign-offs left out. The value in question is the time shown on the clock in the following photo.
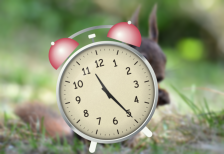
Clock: 11:25
